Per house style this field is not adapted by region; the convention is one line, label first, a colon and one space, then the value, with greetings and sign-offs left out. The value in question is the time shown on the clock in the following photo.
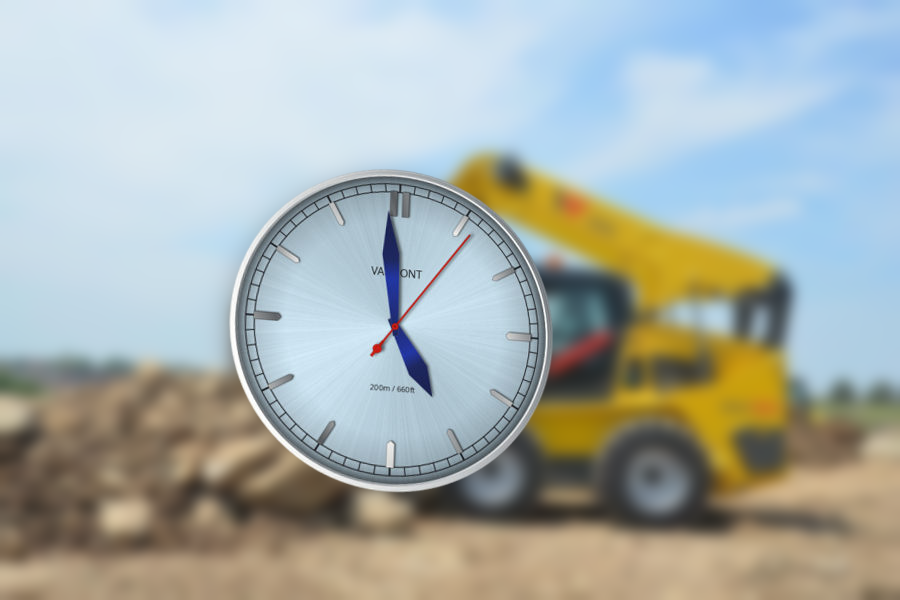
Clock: 4:59:06
